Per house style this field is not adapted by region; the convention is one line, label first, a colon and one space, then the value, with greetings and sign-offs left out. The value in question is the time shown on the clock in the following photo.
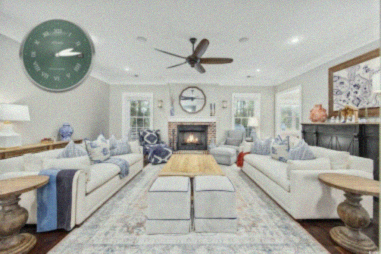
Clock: 2:14
